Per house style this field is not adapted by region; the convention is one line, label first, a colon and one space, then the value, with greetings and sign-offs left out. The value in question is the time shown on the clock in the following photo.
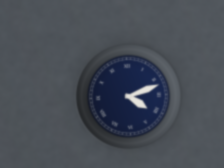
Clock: 4:12
